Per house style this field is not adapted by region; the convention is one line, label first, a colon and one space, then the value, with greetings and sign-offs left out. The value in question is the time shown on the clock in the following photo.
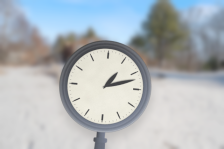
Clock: 1:12
